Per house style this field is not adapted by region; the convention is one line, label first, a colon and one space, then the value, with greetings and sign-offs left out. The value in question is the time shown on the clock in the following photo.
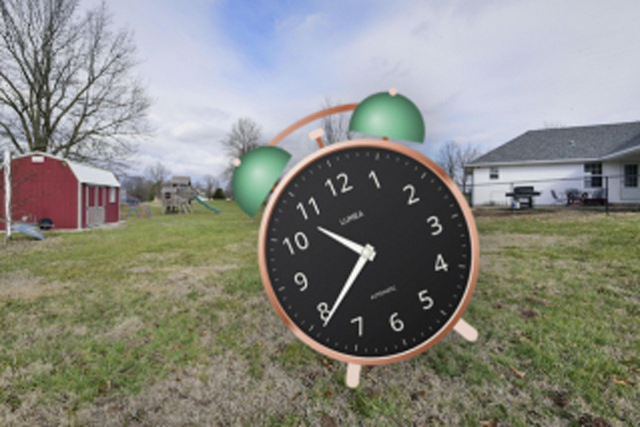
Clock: 10:39
